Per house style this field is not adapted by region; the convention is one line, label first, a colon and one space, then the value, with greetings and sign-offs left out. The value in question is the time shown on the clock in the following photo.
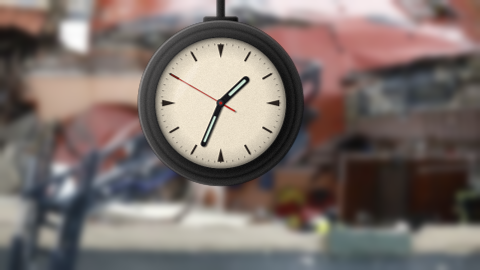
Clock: 1:33:50
